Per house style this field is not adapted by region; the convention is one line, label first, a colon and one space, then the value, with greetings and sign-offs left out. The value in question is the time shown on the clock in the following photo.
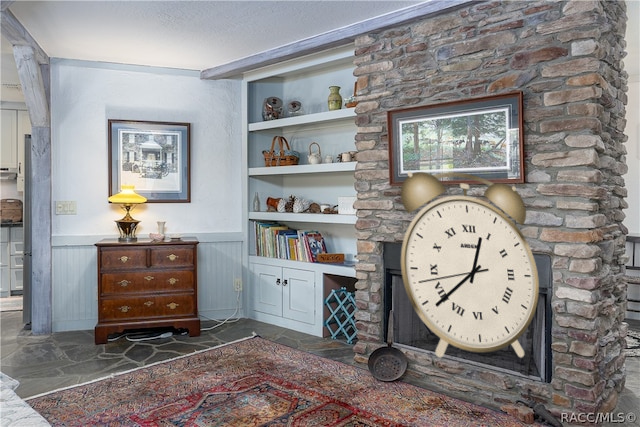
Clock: 12:38:43
